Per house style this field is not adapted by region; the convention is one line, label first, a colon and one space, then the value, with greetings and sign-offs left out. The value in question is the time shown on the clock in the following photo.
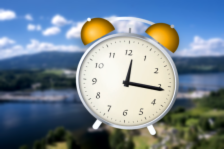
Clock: 12:16
